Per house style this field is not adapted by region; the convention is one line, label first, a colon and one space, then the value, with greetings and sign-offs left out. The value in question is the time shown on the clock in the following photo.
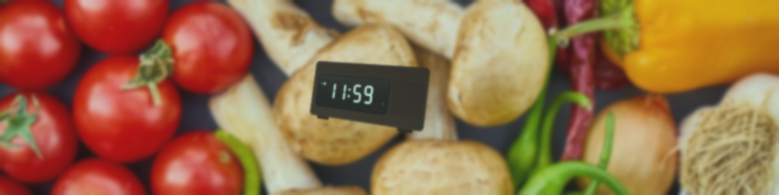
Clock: 11:59
